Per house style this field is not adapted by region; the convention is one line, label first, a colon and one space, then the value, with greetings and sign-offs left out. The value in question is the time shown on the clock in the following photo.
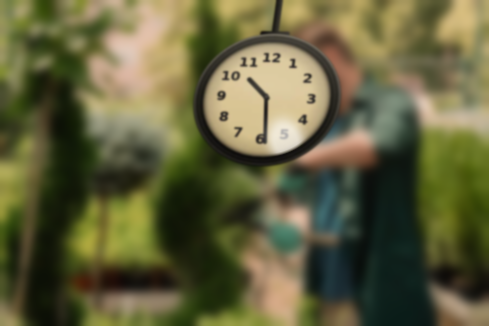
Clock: 10:29
